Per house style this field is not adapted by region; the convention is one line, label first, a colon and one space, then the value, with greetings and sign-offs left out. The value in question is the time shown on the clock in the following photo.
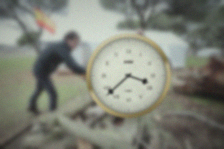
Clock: 3:38
